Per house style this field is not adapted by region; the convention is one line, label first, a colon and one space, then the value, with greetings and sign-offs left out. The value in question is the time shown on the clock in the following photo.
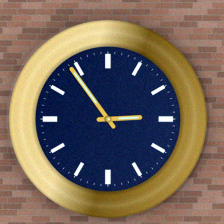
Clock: 2:54
